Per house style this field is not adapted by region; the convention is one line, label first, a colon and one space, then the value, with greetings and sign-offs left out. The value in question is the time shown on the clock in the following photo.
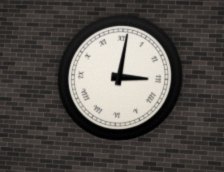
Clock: 3:01
